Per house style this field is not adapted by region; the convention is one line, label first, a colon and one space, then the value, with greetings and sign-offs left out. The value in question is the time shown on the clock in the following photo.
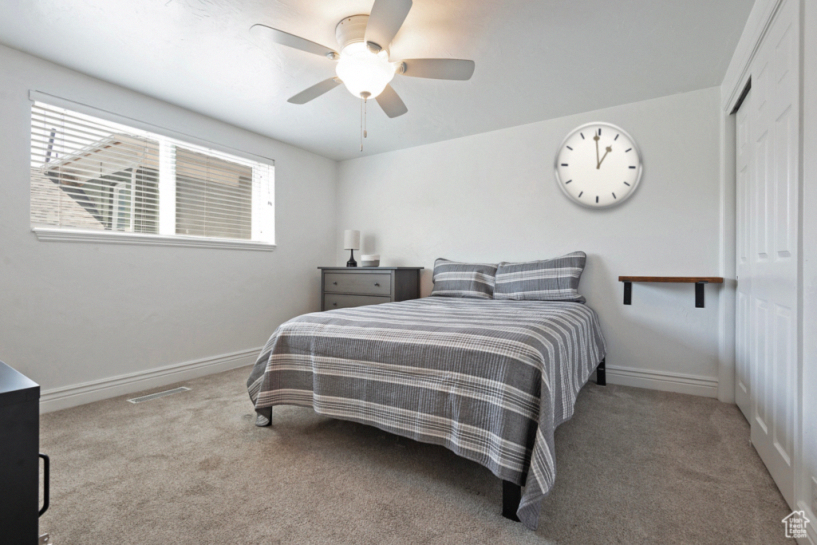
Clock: 12:59
